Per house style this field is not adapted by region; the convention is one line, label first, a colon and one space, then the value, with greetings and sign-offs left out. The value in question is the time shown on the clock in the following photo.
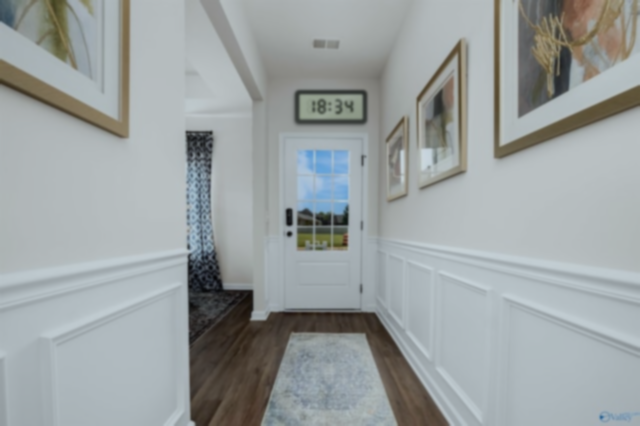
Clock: 18:34
